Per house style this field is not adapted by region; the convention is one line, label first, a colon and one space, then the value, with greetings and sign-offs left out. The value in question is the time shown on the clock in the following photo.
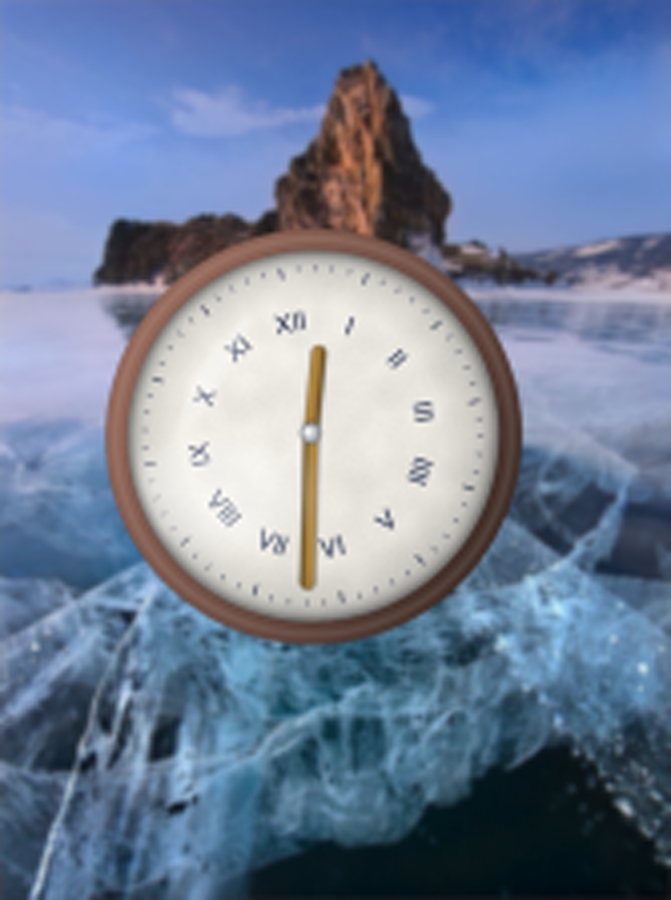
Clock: 12:32
